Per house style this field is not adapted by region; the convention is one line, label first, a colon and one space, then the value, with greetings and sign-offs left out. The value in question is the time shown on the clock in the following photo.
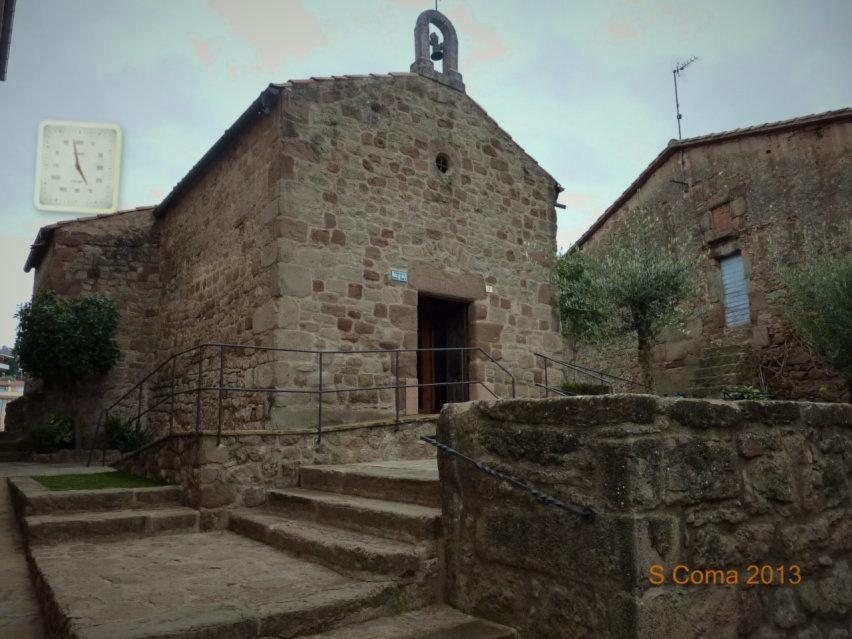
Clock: 4:58
